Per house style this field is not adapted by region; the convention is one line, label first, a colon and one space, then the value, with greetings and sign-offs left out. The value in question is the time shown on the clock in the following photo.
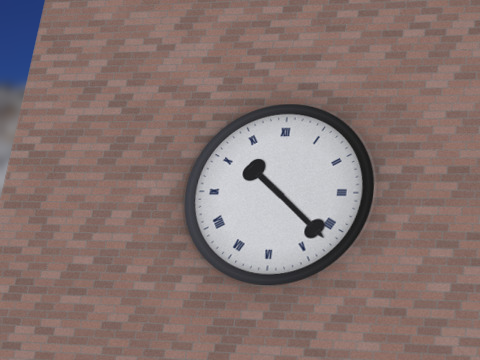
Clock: 10:22
